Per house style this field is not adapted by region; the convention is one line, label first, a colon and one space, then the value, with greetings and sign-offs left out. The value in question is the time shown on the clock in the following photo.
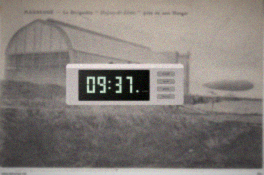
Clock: 9:37
